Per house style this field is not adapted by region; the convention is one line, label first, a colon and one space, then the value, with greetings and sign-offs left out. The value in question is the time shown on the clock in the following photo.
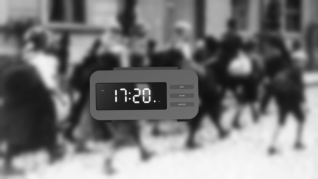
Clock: 17:20
